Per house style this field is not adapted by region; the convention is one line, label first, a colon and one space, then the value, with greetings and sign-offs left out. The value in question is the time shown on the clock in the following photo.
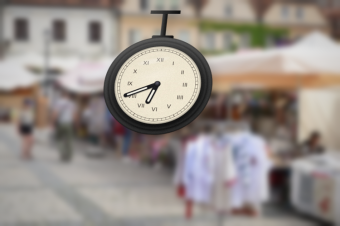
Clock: 6:41
